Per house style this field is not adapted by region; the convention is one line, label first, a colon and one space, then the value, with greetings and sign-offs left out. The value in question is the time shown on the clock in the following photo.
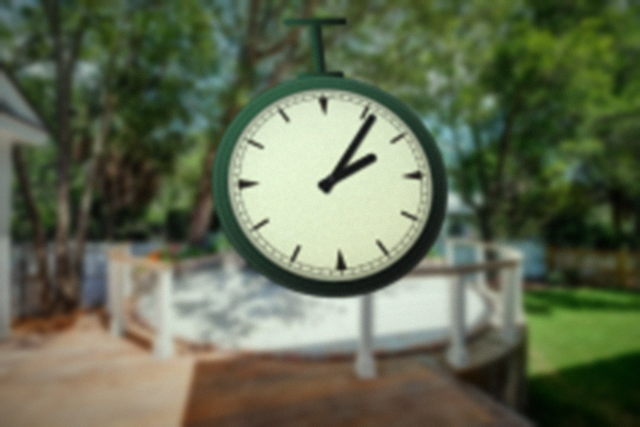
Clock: 2:06
